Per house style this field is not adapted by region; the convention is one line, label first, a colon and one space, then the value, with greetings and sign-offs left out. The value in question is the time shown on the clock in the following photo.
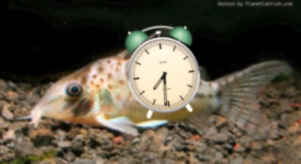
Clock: 7:31
